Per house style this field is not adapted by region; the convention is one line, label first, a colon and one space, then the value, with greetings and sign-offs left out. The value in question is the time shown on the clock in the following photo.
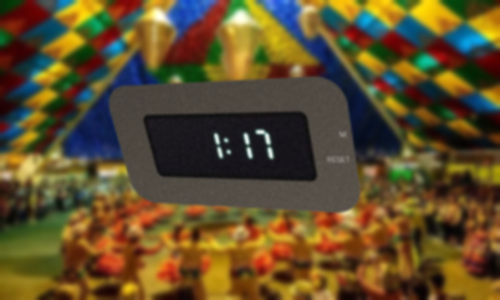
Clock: 1:17
